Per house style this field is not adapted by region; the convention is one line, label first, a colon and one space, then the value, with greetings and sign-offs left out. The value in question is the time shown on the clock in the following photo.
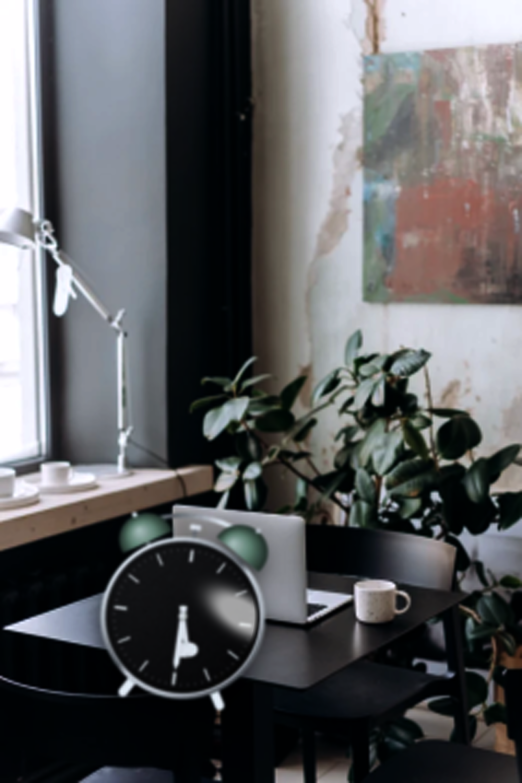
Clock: 5:30
